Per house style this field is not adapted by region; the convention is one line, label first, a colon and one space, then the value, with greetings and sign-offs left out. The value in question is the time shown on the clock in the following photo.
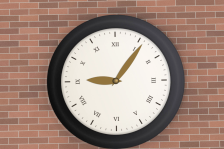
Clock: 9:06
